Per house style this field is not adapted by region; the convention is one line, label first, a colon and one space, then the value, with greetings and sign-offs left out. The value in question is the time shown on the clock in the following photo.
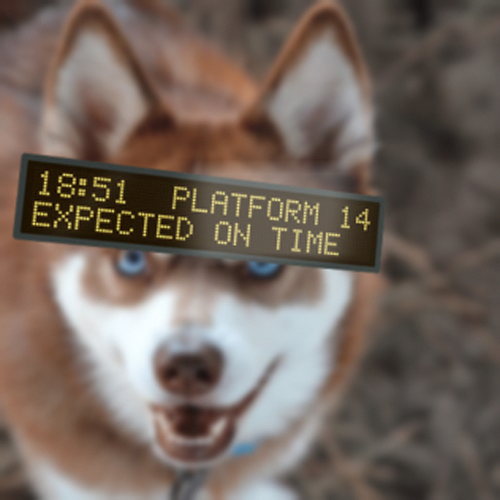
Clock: 18:51
